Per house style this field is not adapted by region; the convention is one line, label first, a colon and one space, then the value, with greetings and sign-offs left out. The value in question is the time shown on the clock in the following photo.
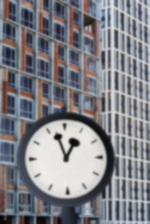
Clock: 12:57
